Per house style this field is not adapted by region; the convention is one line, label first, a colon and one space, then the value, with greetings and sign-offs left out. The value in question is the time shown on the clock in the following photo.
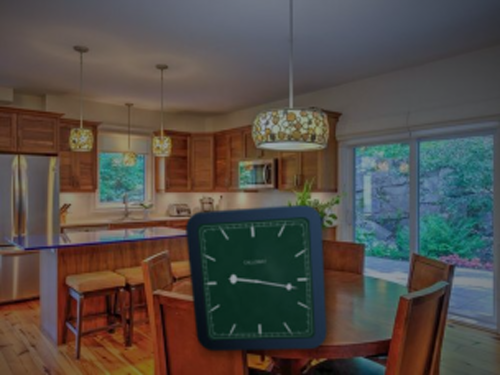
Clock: 9:17
